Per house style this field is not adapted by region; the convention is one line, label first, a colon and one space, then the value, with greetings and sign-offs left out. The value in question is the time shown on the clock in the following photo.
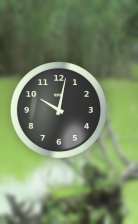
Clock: 10:02
